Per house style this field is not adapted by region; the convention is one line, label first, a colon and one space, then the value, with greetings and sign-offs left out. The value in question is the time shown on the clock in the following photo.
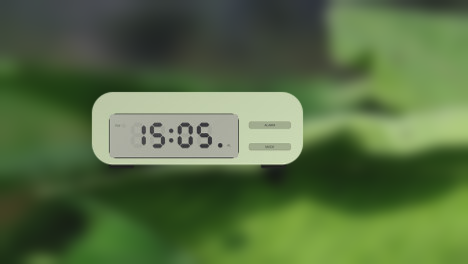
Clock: 15:05
